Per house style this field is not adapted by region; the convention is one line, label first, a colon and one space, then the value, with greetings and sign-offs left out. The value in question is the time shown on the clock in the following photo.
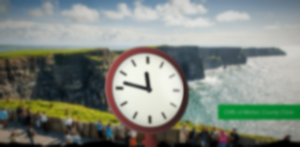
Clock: 11:47
